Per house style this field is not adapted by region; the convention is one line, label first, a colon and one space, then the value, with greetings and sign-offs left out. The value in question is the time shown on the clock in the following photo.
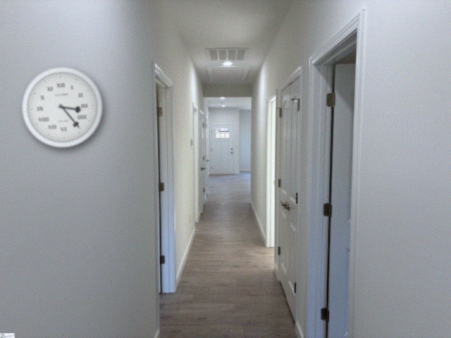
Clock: 3:24
